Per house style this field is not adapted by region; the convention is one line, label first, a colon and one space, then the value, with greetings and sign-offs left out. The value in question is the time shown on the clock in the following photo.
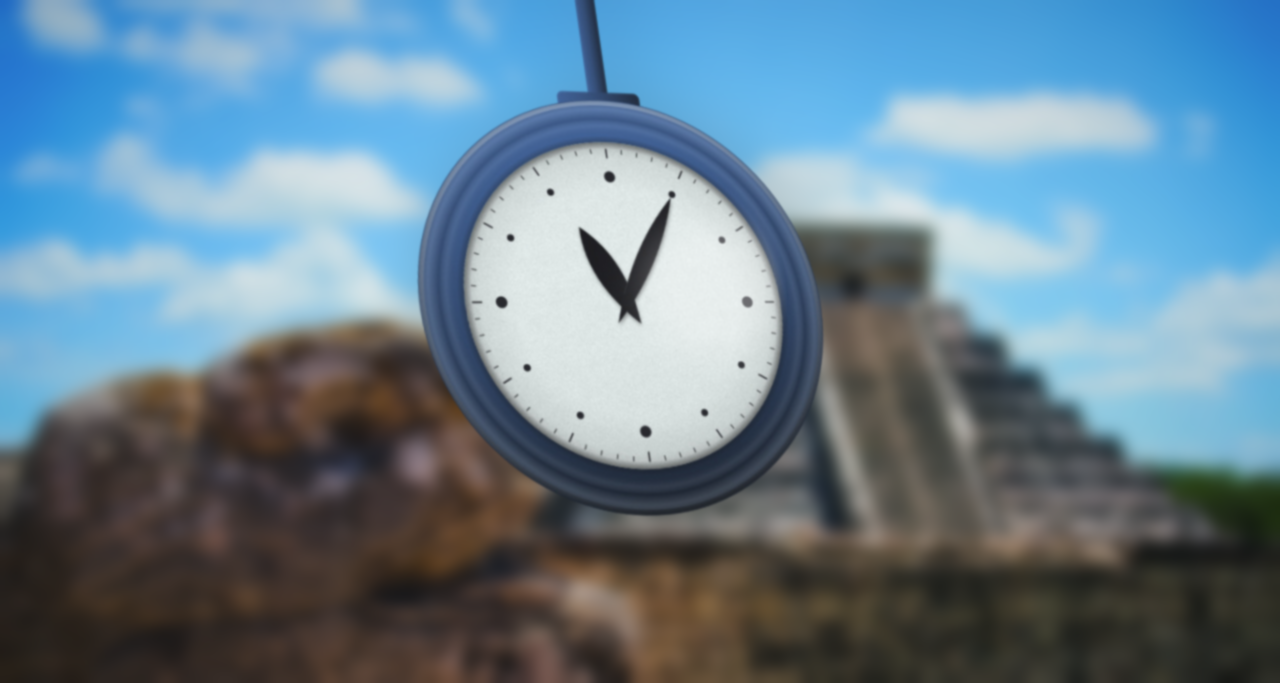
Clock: 11:05
